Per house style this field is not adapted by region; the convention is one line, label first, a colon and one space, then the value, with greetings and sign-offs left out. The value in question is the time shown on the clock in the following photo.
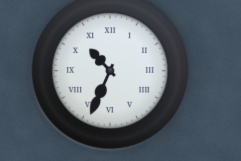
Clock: 10:34
